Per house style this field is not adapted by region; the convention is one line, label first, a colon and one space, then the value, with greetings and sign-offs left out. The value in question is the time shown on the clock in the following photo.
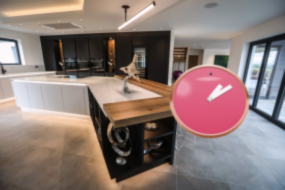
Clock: 1:09
